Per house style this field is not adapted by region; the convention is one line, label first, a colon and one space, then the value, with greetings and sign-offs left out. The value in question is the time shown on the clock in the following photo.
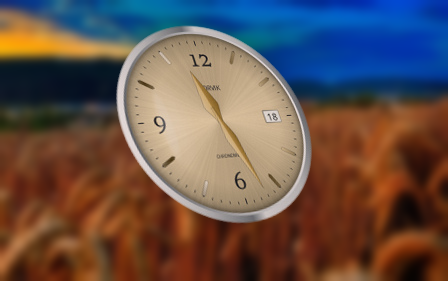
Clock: 11:27
